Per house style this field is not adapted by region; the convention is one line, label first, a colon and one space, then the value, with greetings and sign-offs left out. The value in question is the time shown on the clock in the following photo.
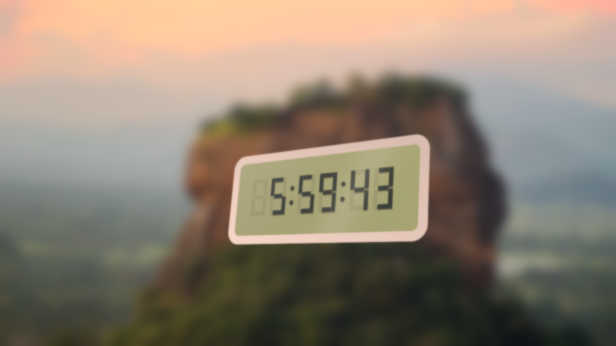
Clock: 5:59:43
